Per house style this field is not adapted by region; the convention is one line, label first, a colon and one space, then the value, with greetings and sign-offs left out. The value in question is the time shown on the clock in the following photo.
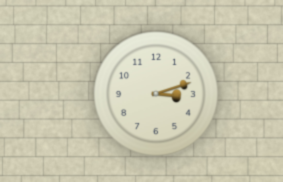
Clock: 3:12
